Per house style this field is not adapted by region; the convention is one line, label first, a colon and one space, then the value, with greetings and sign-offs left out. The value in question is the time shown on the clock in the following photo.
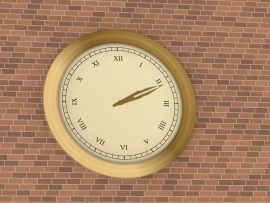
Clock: 2:11
